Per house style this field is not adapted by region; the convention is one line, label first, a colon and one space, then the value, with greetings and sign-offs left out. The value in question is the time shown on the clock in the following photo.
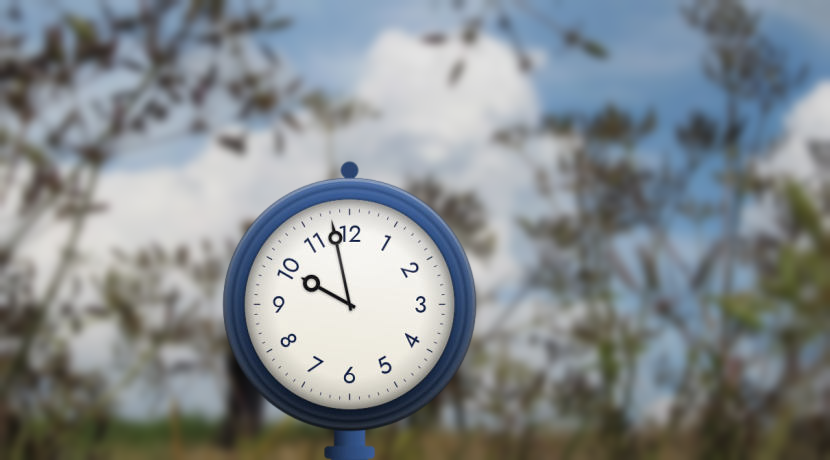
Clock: 9:58
